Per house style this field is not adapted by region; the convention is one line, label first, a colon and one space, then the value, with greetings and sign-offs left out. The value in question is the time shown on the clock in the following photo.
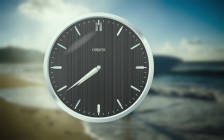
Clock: 7:39
